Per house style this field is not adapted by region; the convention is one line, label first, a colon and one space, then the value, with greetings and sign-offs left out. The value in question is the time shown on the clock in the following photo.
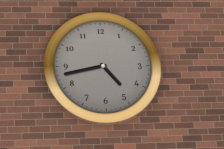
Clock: 4:43
